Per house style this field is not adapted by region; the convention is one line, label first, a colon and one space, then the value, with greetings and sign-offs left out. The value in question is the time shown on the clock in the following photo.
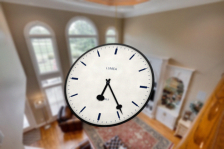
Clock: 6:24
